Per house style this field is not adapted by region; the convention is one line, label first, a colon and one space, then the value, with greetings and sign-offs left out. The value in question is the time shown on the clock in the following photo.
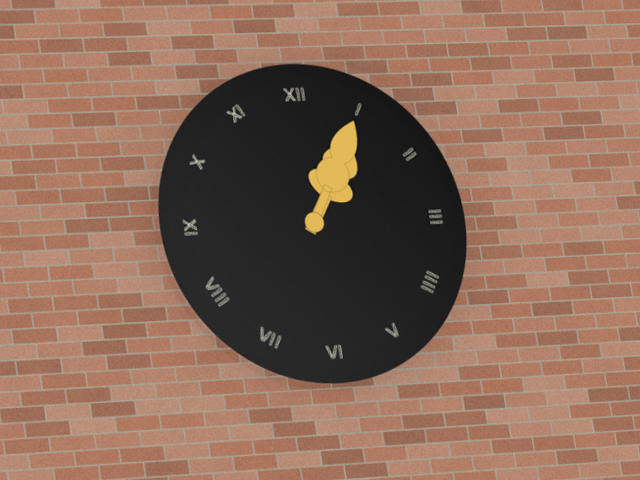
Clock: 1:05
